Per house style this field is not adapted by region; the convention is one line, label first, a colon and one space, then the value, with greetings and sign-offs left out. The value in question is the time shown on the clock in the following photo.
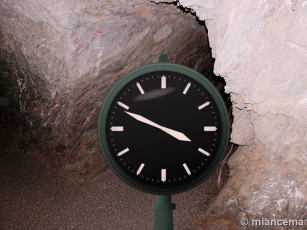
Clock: 3:49
